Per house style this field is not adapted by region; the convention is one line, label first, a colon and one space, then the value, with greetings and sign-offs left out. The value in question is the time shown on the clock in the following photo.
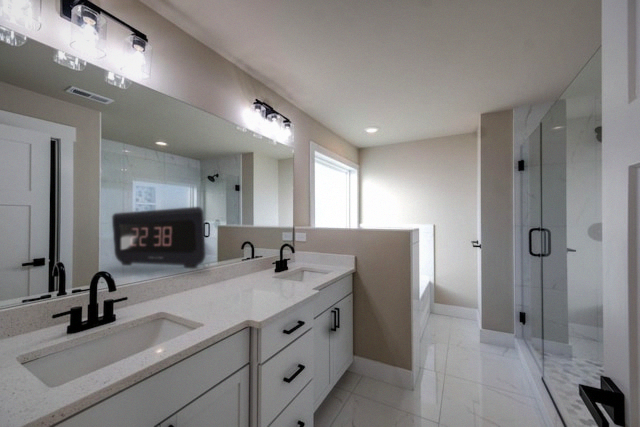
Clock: 22:38
